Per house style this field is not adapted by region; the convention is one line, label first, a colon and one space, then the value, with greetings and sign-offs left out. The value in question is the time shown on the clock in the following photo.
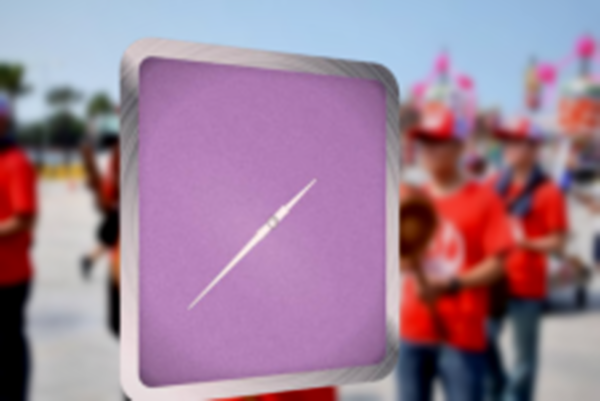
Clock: 1:38
